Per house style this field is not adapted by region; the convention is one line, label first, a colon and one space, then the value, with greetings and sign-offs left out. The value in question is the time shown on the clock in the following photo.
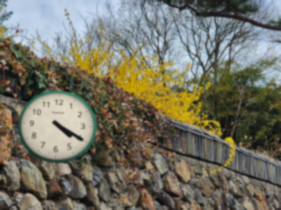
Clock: 4:20
